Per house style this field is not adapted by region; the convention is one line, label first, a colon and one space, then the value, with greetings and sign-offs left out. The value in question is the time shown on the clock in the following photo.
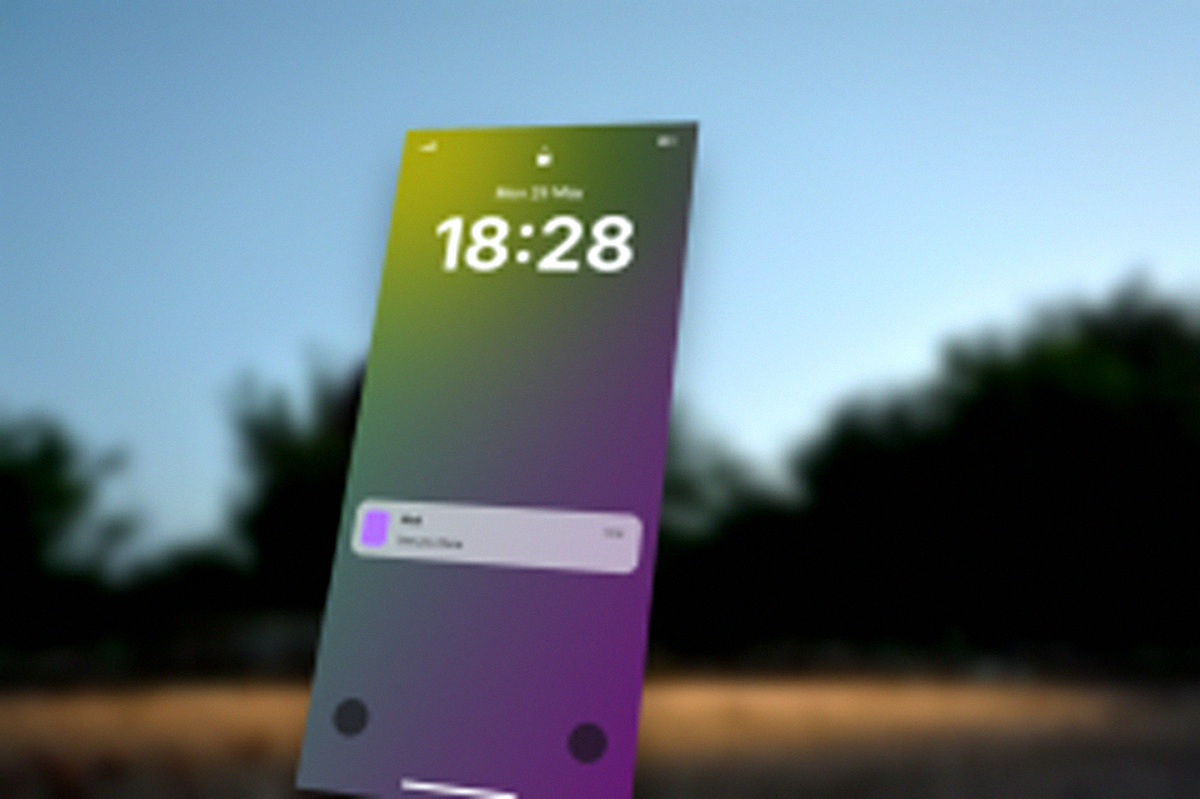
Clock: 18:28
